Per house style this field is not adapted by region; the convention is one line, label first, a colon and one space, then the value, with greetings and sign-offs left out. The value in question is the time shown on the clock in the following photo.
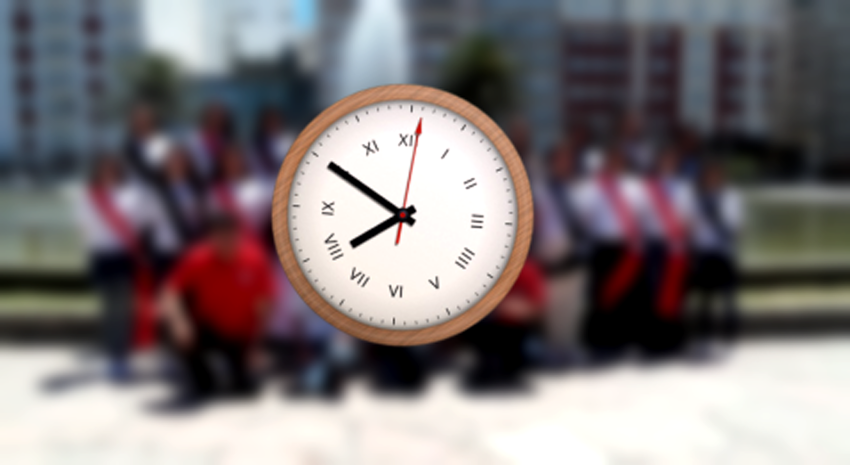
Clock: 7:50:01
